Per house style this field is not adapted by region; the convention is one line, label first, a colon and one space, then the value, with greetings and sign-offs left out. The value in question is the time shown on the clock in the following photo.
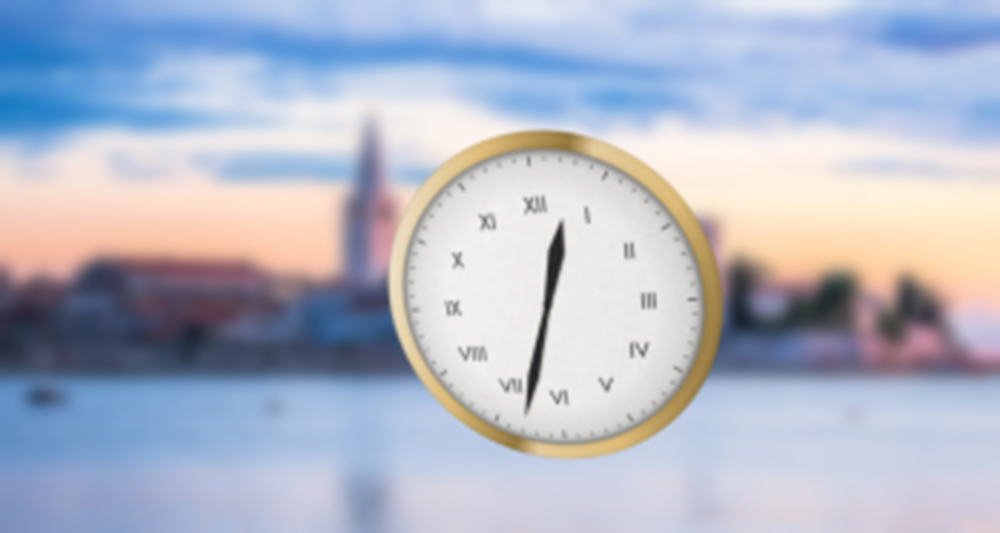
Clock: 12:33
